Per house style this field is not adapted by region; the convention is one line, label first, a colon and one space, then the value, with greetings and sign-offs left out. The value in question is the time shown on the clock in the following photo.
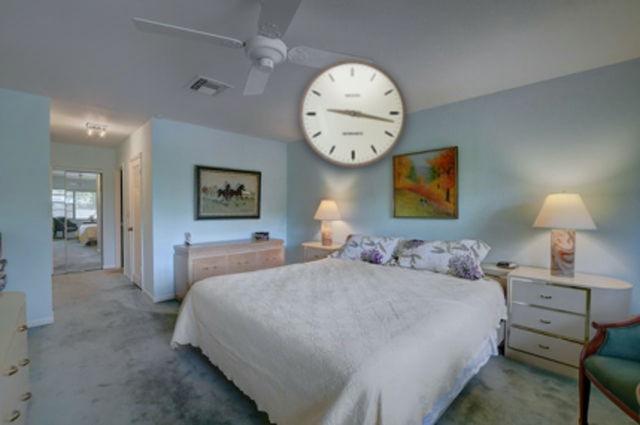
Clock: 9:17
